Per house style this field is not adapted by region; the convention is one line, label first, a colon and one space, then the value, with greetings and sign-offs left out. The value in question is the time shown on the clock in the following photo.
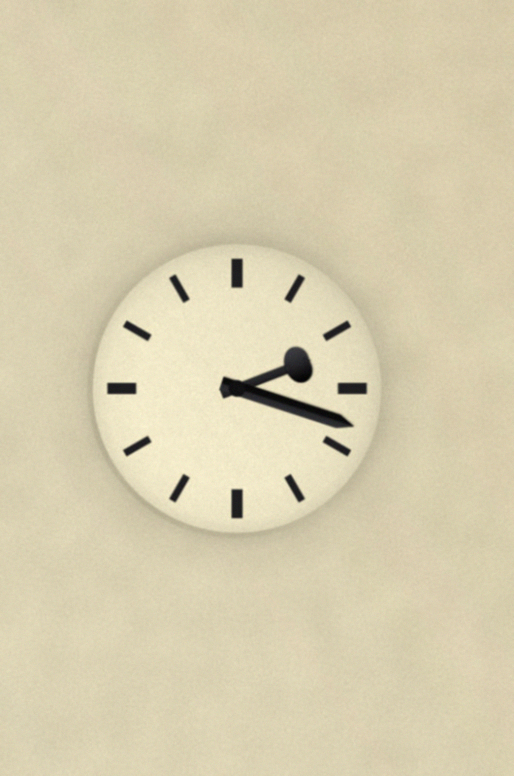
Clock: 2:18
